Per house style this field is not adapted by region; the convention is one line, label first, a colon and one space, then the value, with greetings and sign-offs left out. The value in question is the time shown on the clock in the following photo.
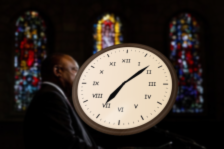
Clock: 7:08
